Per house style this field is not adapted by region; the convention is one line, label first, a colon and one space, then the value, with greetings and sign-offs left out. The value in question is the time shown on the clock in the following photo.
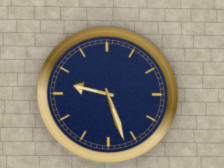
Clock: 9:27
